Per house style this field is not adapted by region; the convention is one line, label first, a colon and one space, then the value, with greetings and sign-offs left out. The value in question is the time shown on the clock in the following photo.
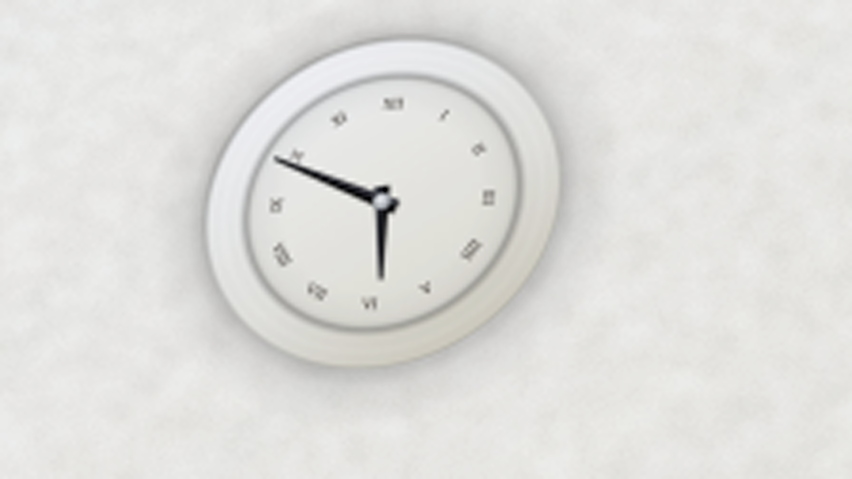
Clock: 5:49
